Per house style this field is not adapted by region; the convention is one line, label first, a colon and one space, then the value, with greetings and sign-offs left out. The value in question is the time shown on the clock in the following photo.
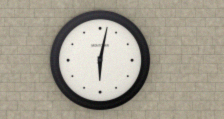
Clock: 6:02
